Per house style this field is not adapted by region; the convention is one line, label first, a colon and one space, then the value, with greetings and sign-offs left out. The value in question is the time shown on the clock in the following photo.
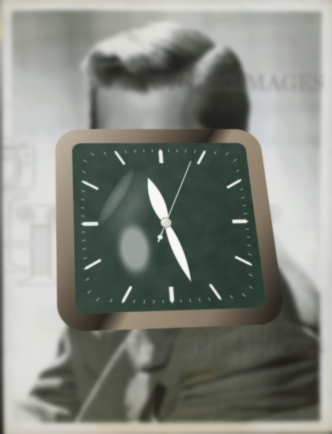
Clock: 11:27:04
